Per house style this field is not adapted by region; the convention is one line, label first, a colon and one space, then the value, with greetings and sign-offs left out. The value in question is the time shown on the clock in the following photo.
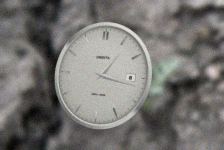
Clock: 1:17
